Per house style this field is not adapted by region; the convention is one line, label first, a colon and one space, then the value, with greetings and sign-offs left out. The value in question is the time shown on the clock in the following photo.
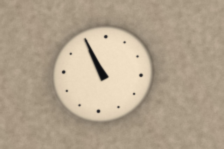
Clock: 10:55
